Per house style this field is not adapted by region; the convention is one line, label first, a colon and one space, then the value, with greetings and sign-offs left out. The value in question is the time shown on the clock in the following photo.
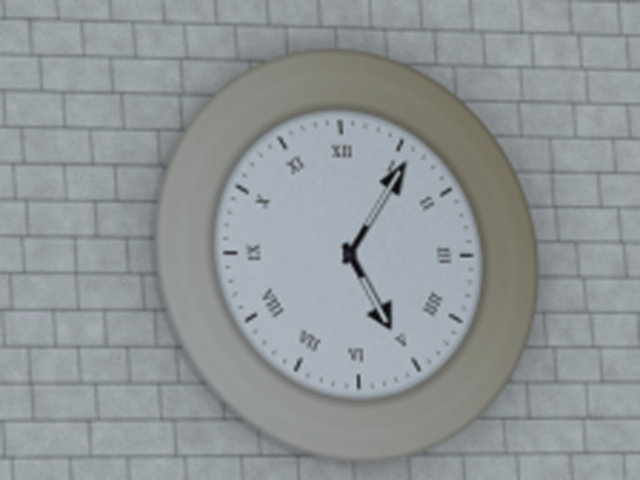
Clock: 5:06
